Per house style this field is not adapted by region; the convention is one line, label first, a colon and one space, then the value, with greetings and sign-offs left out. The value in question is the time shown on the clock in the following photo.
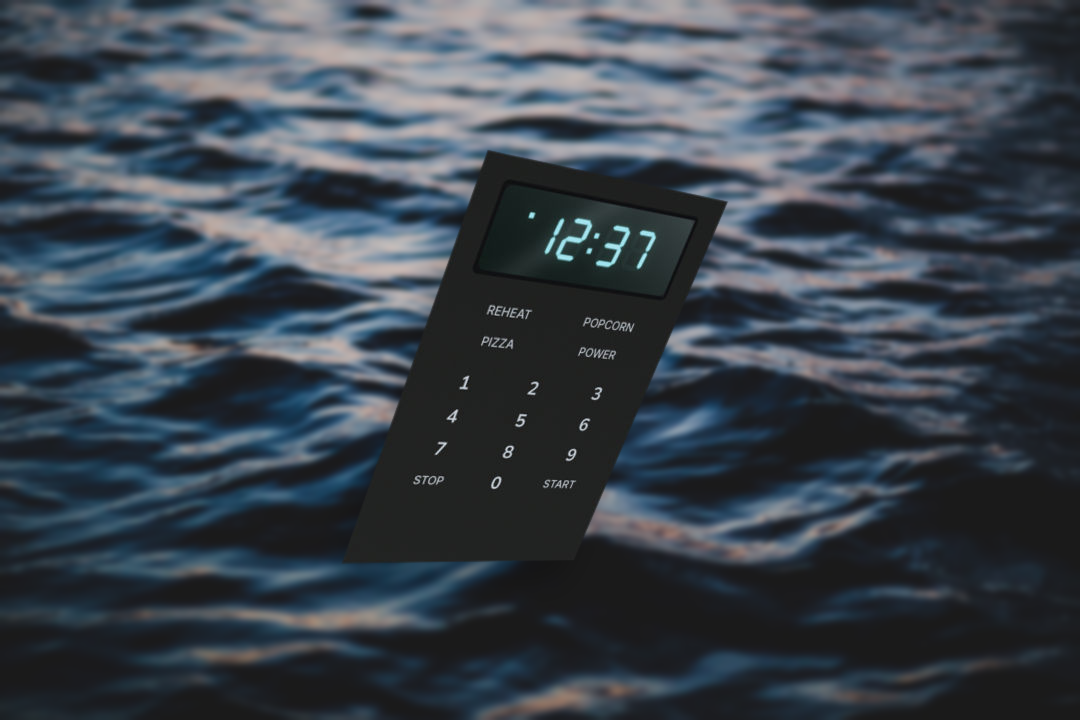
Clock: 12:37
